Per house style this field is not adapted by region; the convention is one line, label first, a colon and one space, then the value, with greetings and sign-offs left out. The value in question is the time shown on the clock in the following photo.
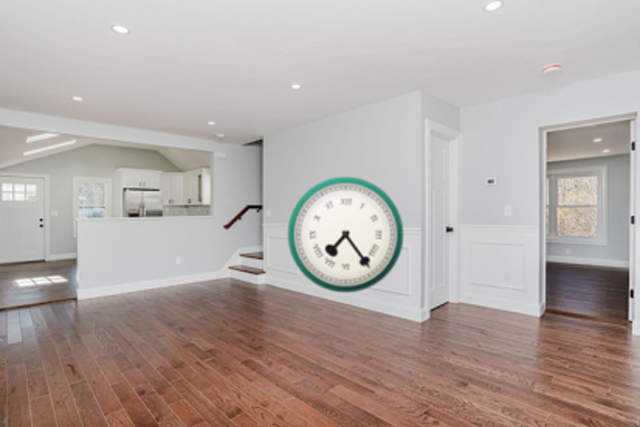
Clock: 7:24
